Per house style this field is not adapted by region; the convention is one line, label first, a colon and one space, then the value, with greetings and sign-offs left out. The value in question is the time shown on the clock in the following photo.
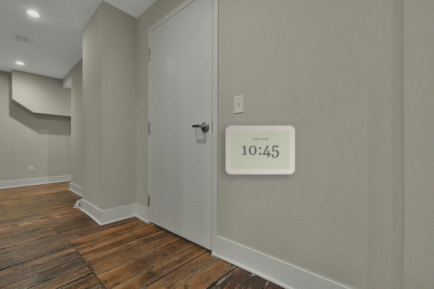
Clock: 10:45
